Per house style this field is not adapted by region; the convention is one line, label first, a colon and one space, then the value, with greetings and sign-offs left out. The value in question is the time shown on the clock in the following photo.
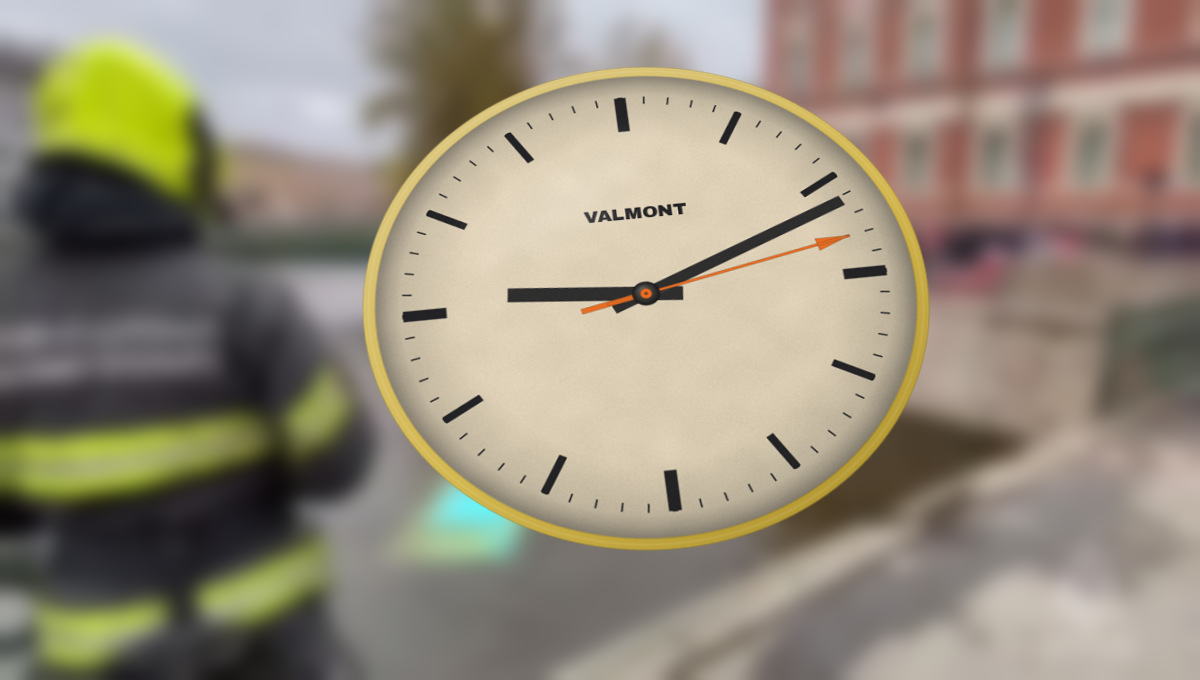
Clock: 9:11:13
